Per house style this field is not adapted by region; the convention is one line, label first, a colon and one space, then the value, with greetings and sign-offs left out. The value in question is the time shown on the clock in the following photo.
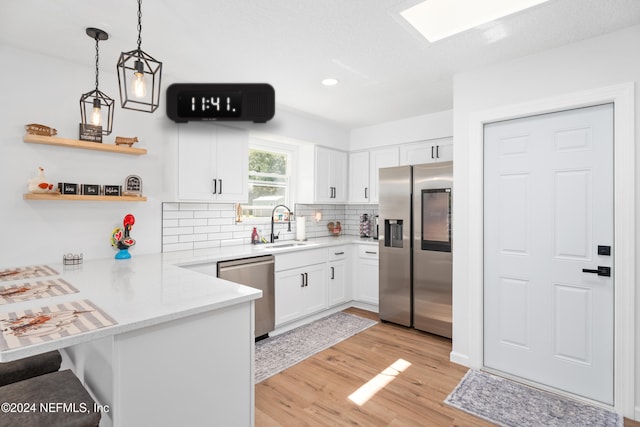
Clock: 11:41
